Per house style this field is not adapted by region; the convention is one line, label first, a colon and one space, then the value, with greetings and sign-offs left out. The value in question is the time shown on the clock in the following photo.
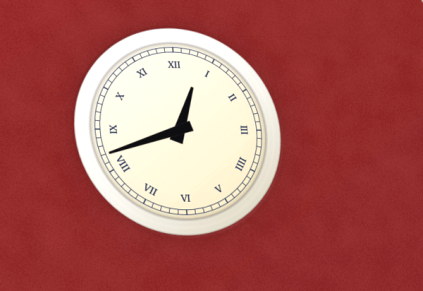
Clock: 12:42
